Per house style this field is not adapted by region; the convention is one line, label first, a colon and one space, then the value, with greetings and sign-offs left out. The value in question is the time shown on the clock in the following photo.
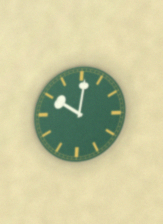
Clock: 10:01
